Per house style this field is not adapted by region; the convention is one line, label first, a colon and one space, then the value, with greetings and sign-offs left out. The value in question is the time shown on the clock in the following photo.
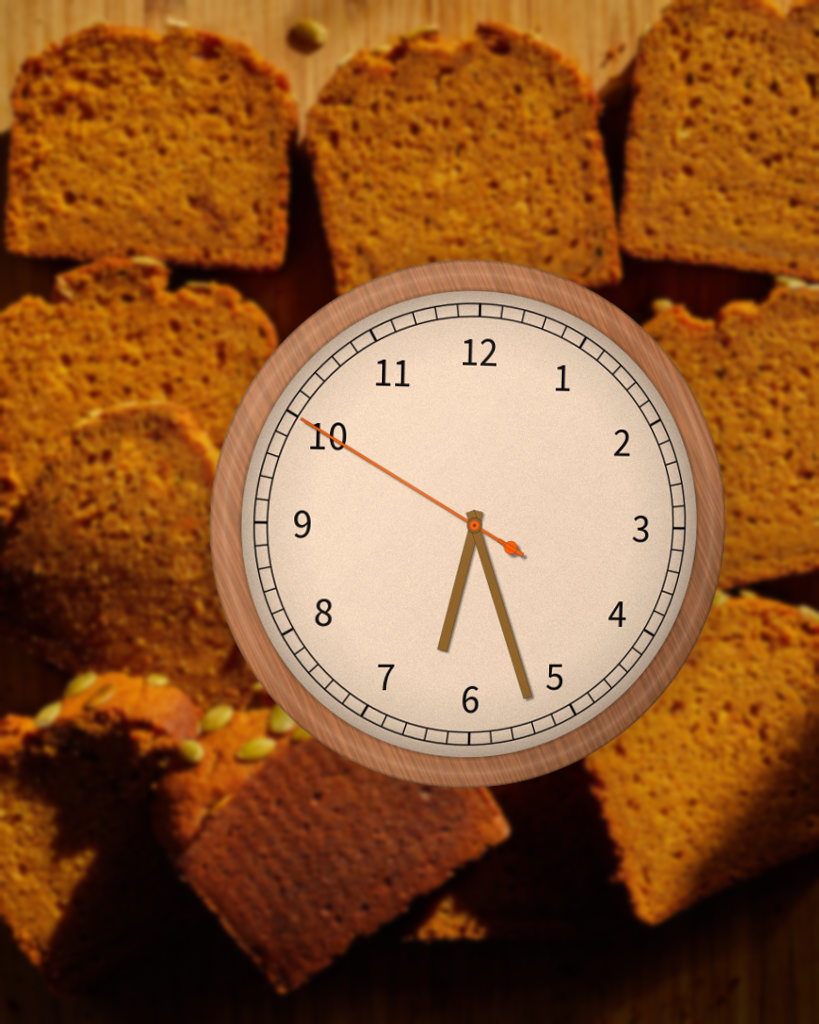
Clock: 6:26:50
